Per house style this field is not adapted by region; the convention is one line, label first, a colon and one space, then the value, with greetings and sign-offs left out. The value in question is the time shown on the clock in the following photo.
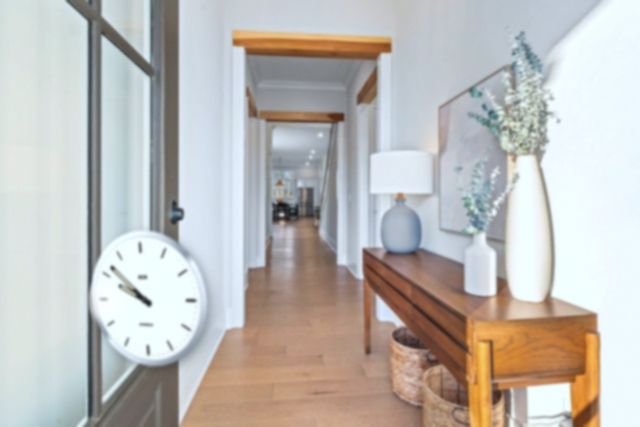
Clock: 9:52
